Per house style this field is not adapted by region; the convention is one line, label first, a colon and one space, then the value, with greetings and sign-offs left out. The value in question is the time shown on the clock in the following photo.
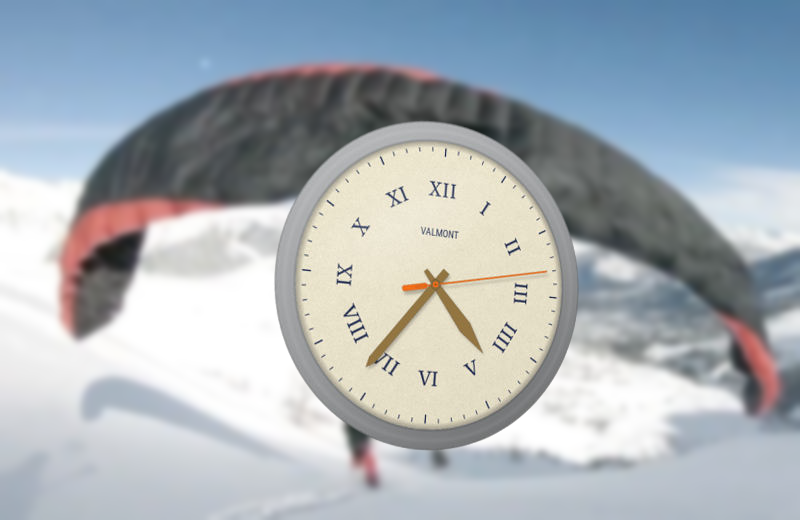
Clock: 4:36:13
